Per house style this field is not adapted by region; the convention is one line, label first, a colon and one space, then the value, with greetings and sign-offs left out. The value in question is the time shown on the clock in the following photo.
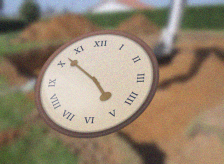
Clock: 4:52
